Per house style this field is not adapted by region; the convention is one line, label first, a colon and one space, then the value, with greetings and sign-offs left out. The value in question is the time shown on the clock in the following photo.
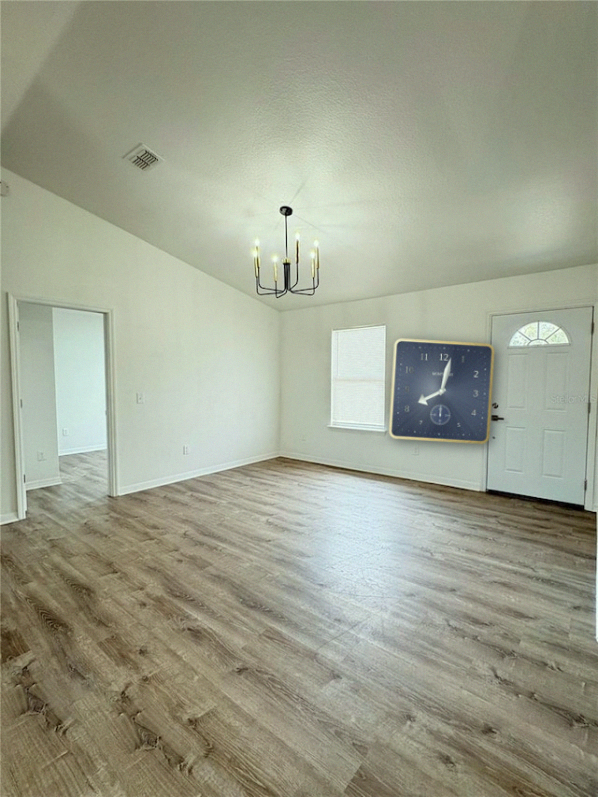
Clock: 8:02
